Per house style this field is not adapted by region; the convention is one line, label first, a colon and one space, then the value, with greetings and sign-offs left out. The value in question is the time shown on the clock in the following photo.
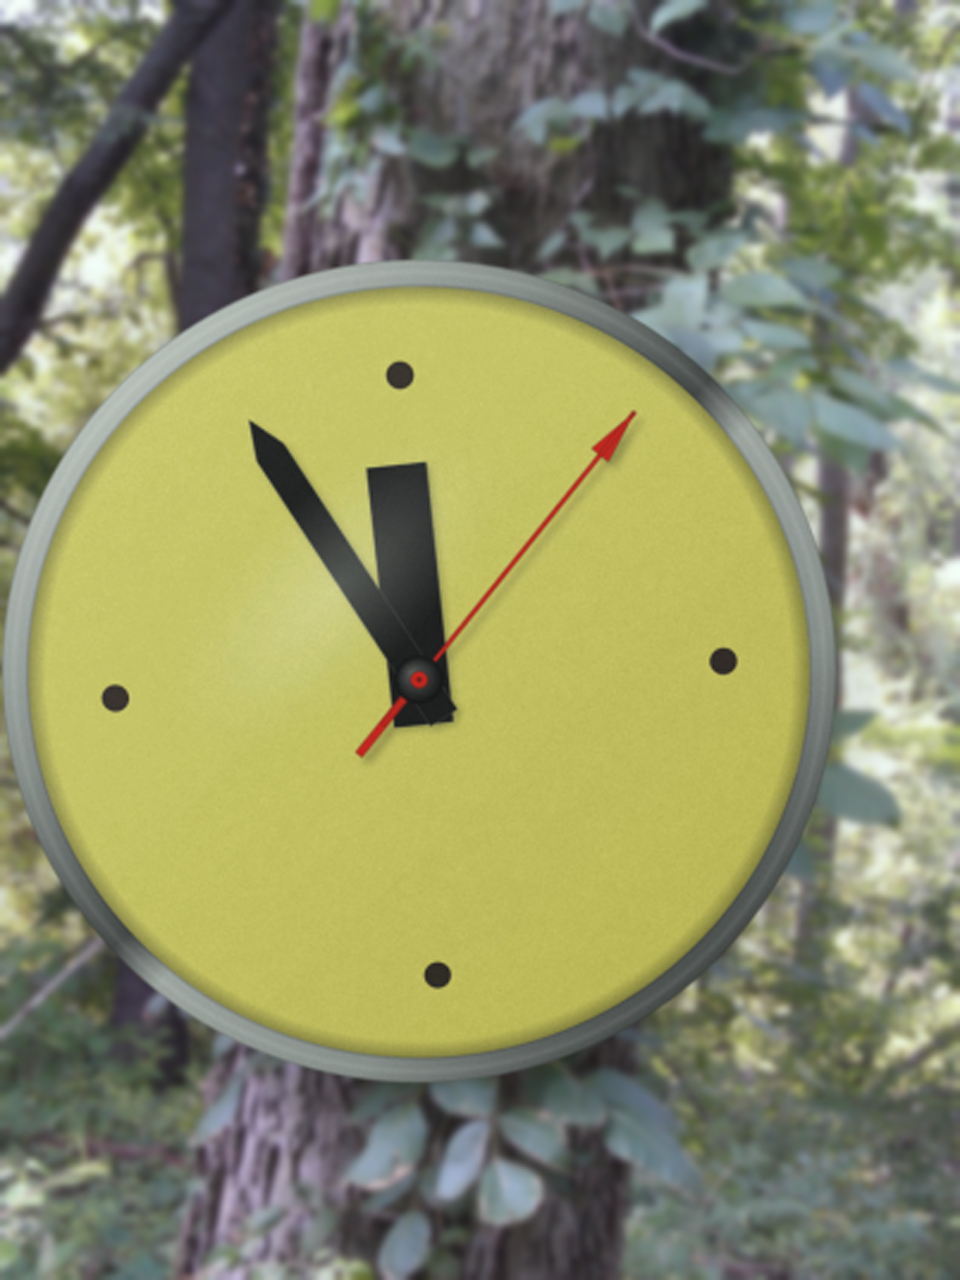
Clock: 11:55:07
